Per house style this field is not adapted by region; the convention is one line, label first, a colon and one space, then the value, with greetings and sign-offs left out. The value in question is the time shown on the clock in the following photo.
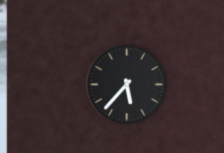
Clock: 5:37
